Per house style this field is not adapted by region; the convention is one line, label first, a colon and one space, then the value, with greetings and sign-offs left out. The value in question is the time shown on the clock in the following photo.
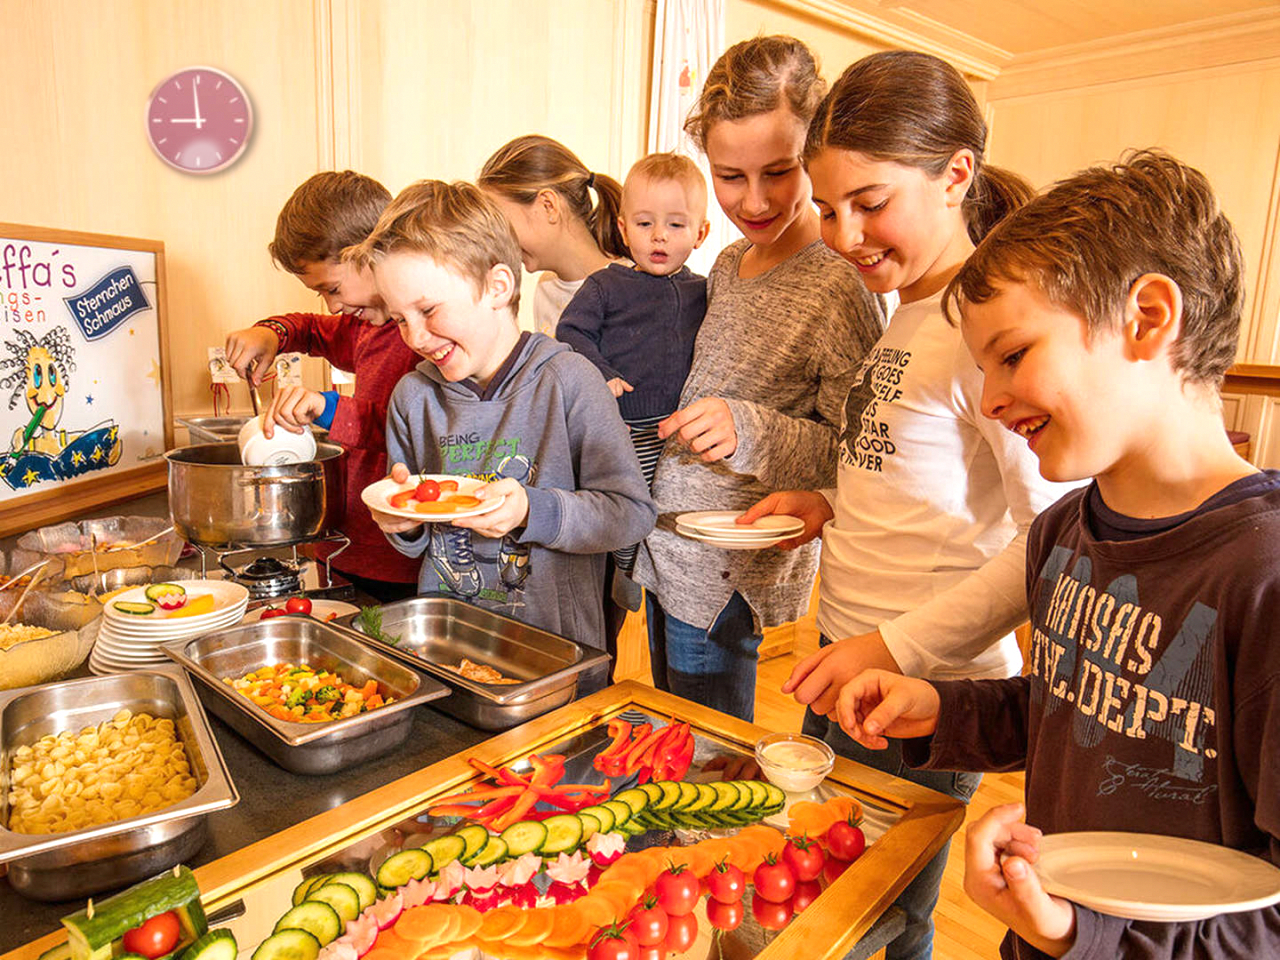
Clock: 8:59
